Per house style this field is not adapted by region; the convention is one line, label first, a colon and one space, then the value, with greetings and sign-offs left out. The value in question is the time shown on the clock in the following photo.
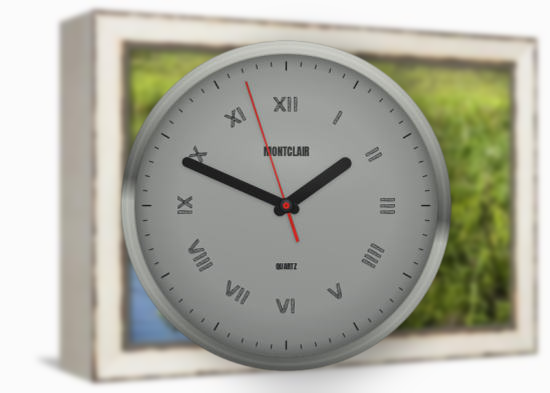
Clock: 1:48:57
